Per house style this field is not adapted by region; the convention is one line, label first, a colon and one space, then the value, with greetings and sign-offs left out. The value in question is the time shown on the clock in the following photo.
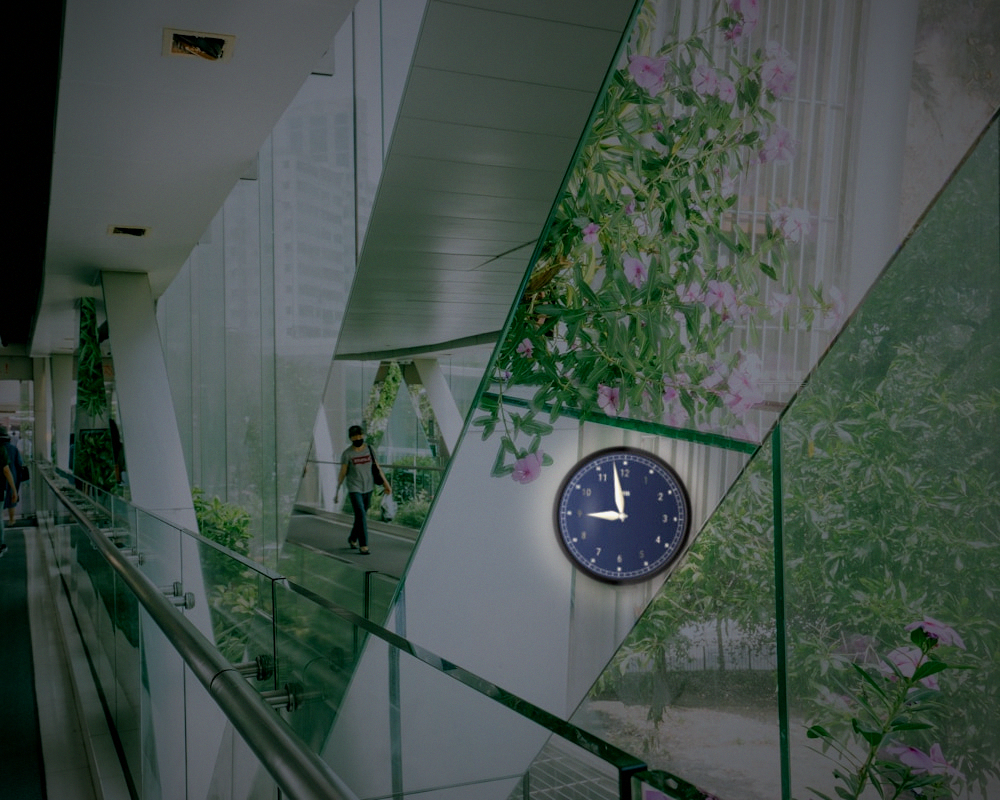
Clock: 8:58
